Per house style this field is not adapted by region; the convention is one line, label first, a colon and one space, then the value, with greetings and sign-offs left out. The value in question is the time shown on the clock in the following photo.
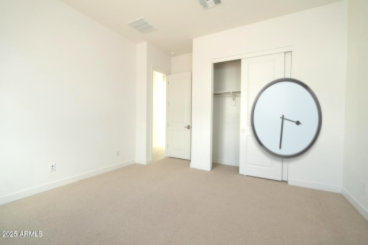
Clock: 3:31
